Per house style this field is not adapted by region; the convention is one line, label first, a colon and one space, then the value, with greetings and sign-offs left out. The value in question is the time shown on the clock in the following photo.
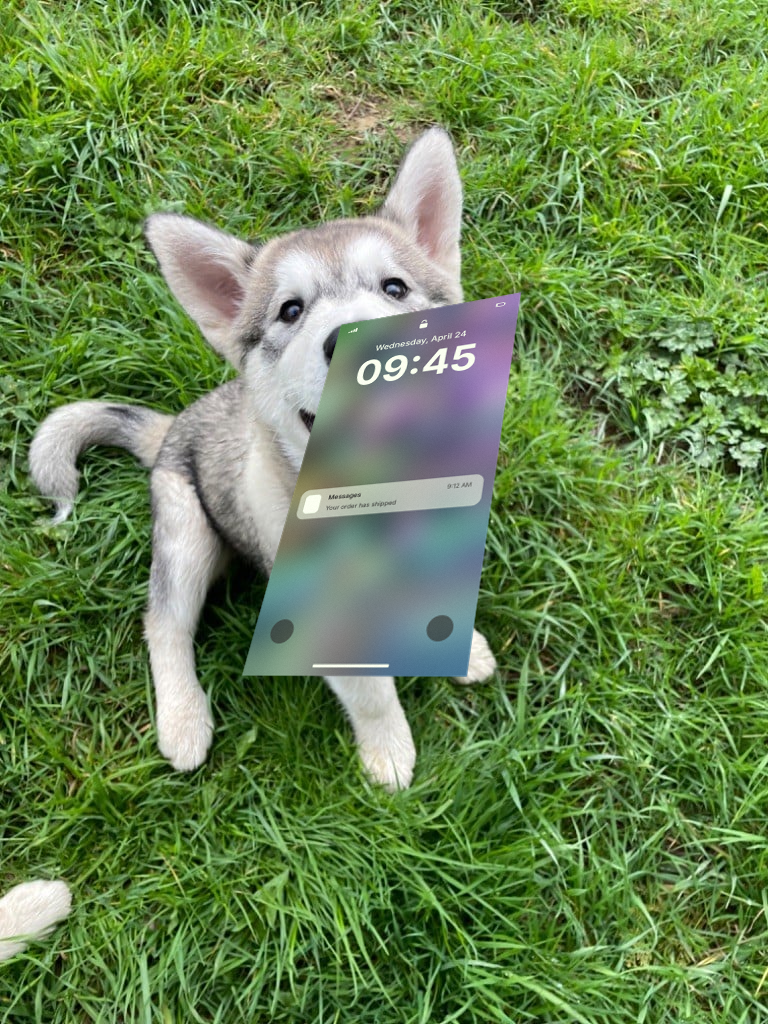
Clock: 9:45
